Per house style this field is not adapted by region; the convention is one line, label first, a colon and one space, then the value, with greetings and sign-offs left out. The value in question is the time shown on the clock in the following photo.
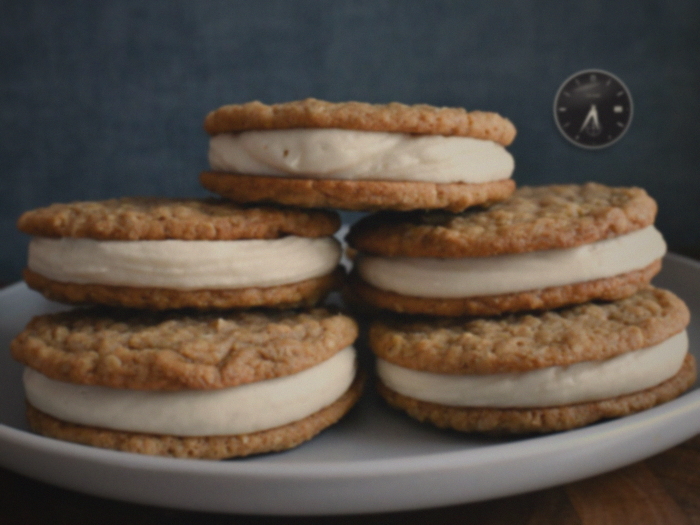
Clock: 5:35
